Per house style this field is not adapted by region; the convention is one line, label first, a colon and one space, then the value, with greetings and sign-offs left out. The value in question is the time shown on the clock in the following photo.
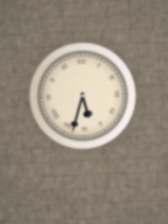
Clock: 5:33
